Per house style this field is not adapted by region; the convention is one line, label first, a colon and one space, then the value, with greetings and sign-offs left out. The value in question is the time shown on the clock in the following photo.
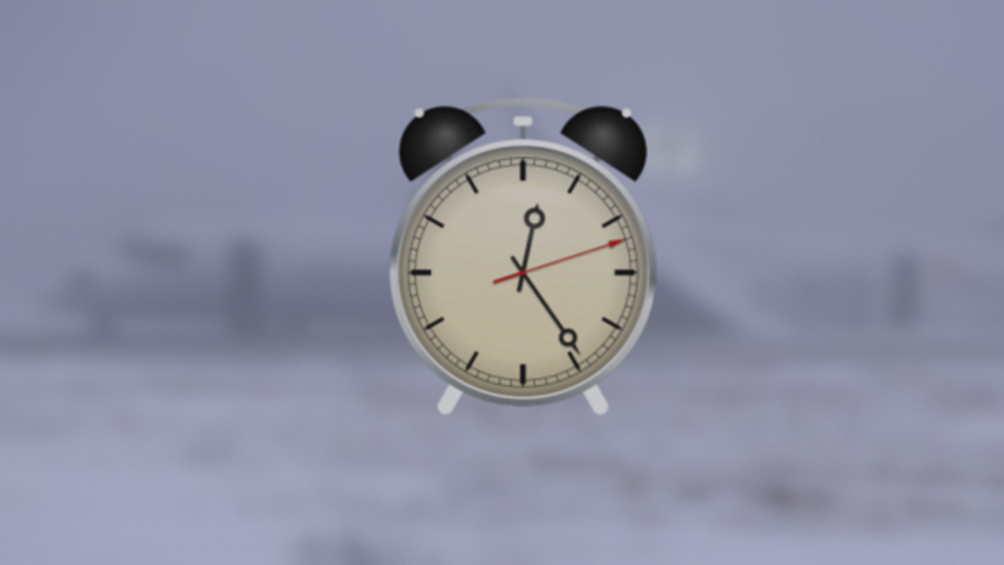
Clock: 12:24:12
